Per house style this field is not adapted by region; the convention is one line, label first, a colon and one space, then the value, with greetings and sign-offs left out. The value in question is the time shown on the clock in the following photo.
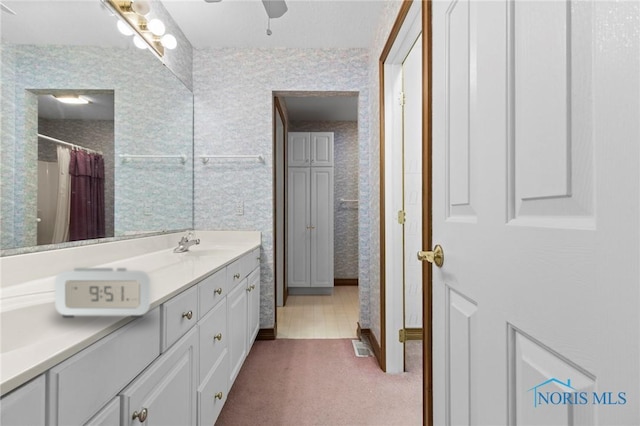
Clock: 9:51
